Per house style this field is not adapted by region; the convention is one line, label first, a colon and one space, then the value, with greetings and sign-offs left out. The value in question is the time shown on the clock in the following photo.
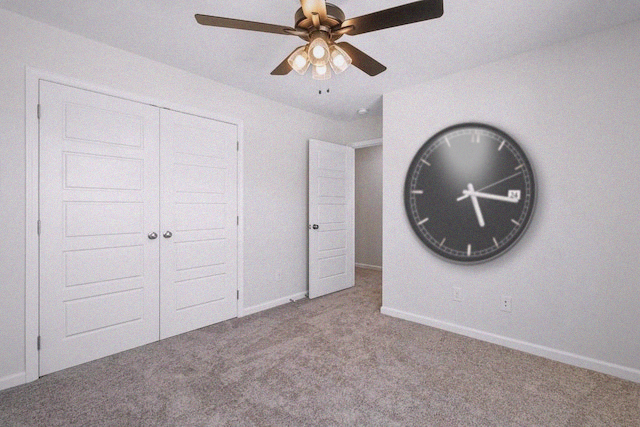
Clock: 5:16:11
